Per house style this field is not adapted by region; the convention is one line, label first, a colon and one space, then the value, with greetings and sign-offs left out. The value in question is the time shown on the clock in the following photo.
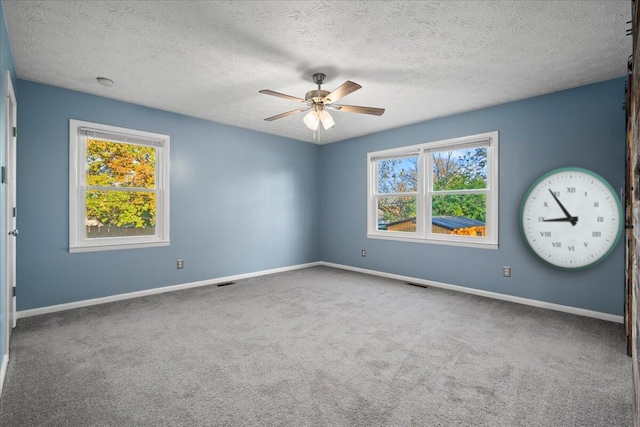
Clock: 8:54
